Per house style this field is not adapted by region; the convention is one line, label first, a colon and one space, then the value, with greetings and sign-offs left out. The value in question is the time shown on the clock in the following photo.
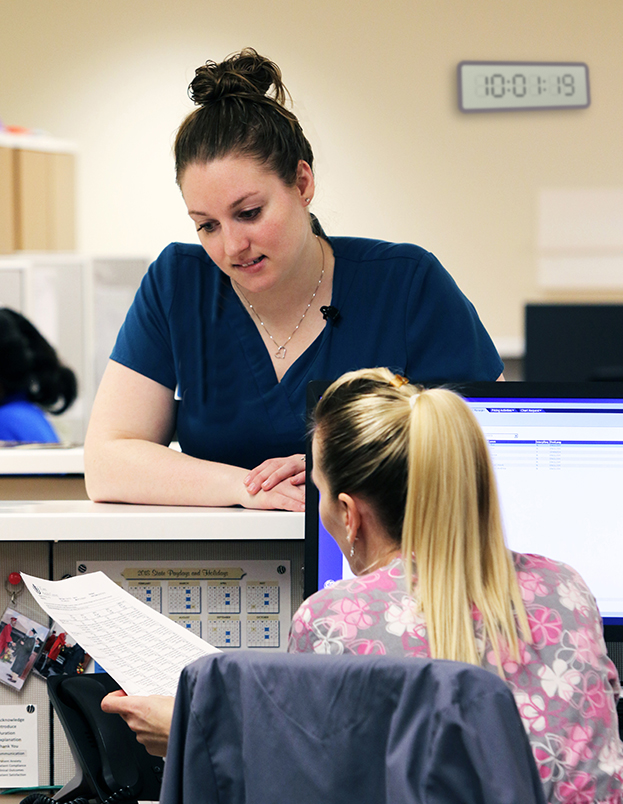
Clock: 10:01:19
